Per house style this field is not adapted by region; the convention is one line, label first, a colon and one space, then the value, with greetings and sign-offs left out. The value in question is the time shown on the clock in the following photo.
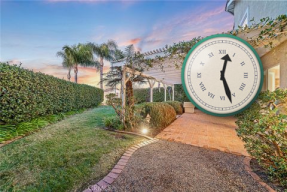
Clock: 12:27
